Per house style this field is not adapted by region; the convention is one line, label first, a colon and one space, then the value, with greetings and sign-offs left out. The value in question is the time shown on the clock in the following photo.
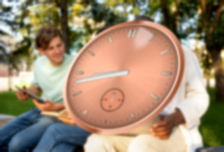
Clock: 8:43
